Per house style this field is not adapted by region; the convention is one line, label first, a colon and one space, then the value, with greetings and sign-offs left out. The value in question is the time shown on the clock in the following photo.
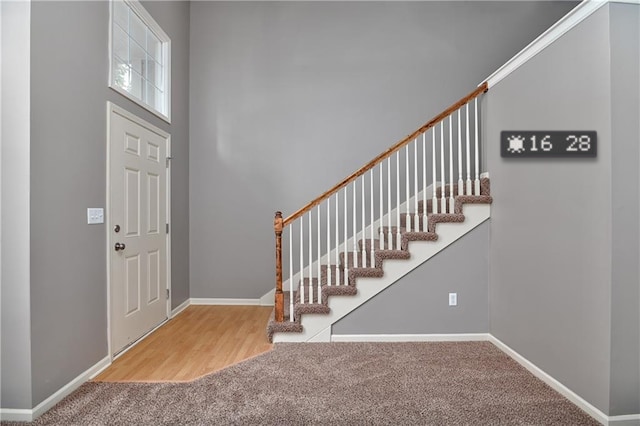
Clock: 16:28
